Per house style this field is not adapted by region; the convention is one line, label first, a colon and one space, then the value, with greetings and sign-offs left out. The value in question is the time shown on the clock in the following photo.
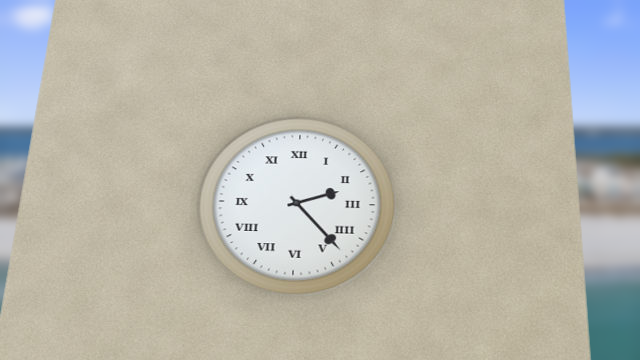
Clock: 2:23
